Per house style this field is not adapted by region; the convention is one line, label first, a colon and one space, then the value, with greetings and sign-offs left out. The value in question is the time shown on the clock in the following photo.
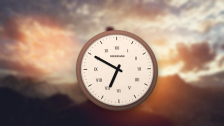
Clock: 6:50
